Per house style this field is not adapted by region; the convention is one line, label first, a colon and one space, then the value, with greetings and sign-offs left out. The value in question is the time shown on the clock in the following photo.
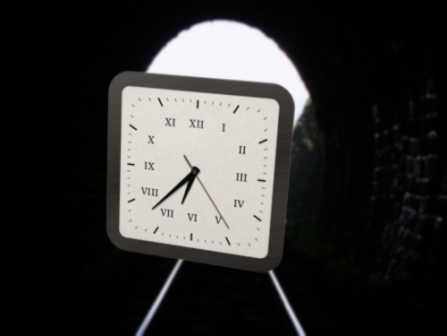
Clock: 6:37:24
